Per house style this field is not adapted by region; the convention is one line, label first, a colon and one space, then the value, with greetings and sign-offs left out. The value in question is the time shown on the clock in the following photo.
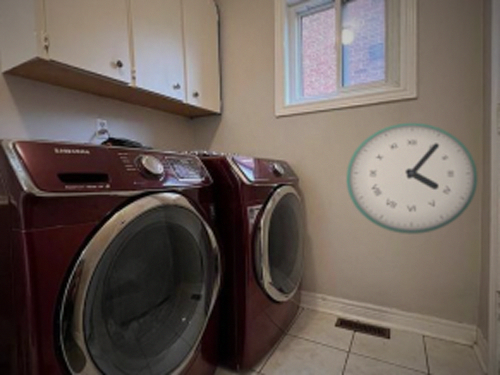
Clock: 4:06
